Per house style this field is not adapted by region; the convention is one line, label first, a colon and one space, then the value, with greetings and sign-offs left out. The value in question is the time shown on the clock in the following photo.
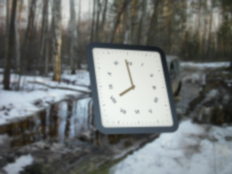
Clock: 7:59
